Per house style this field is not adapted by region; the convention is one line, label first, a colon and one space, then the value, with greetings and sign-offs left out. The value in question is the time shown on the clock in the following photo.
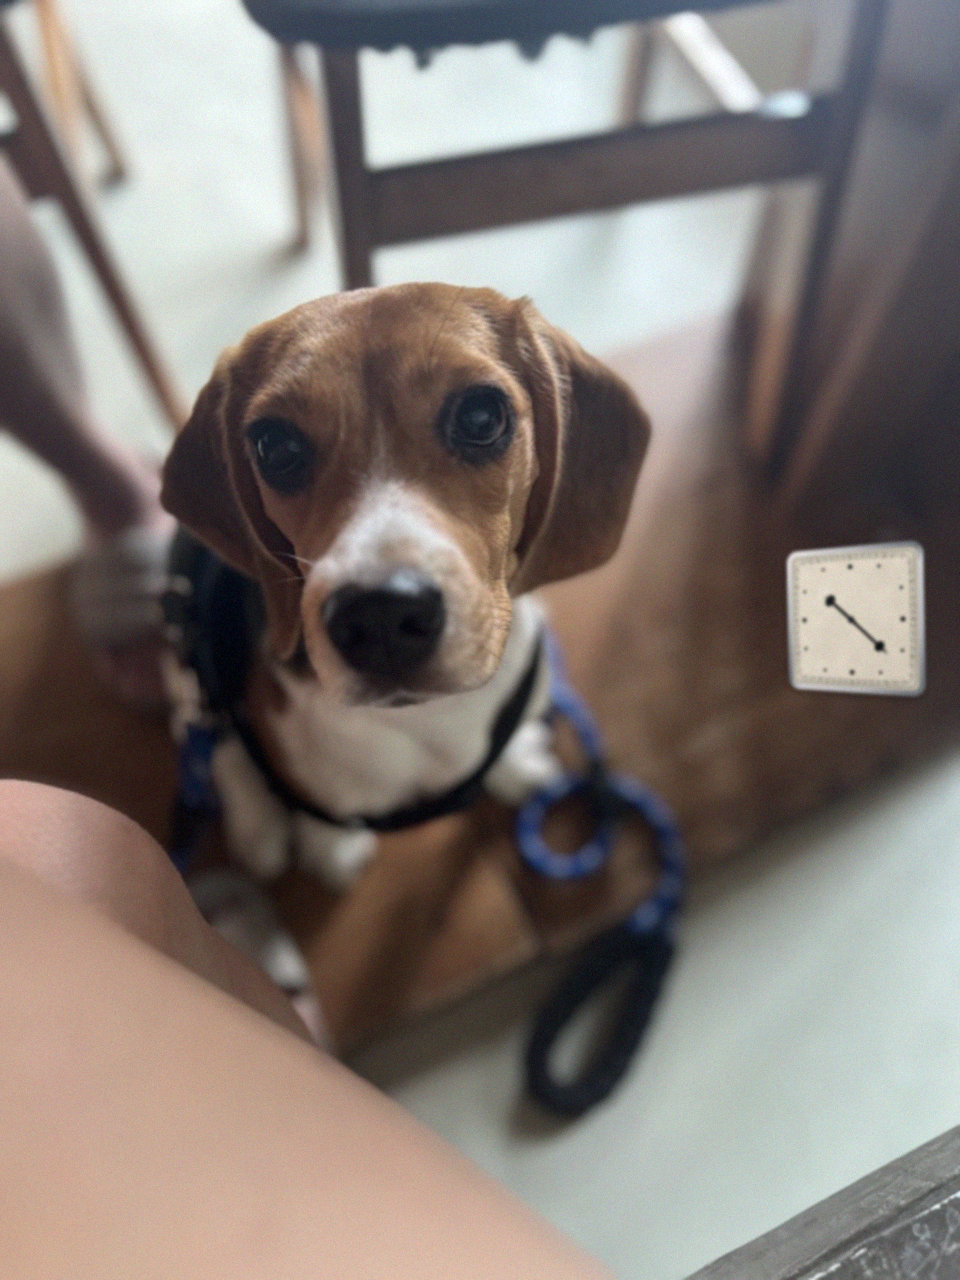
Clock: 10:22
